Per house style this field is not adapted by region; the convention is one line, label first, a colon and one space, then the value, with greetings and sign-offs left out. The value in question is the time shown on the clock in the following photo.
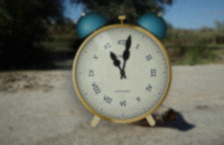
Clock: 11:02
